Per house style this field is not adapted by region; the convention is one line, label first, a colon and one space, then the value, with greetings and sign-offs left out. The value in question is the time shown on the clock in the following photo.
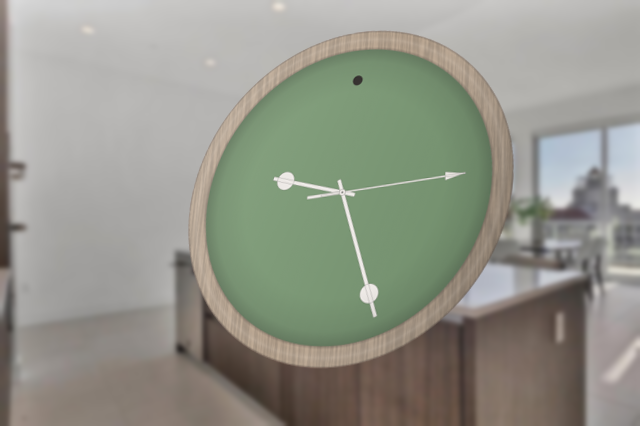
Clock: 9:26:14
